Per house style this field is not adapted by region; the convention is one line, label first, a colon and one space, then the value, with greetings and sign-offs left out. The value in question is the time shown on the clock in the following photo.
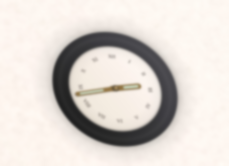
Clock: 2:43
